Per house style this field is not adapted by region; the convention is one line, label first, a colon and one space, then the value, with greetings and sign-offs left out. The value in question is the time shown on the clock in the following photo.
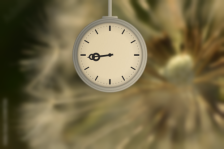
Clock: 8:44
